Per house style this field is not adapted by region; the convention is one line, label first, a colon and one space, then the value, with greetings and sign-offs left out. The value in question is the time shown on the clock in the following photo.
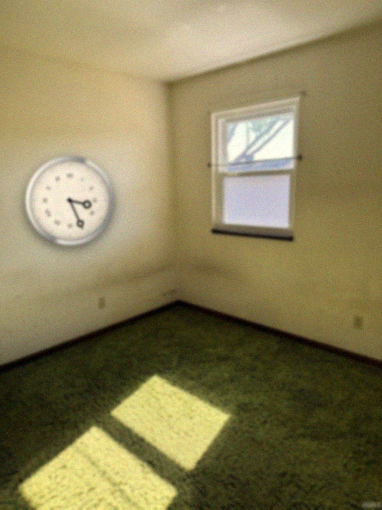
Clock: 3:26
